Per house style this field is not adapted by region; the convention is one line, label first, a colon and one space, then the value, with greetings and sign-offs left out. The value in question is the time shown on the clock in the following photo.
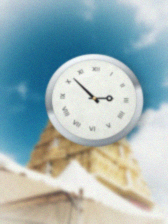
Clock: 2:52
